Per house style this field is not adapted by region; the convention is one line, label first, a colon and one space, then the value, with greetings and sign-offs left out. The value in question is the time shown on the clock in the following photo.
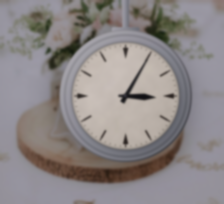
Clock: 3:05
